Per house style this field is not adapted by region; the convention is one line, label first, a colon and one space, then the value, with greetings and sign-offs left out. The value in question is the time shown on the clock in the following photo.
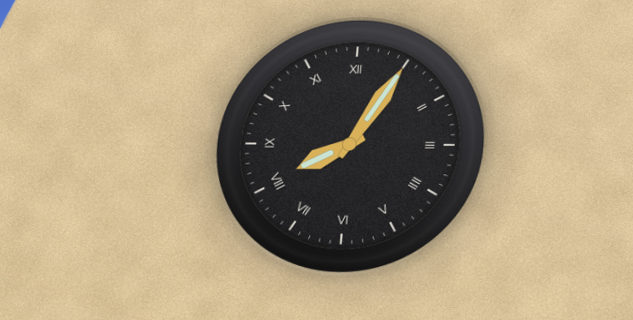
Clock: 8:05
